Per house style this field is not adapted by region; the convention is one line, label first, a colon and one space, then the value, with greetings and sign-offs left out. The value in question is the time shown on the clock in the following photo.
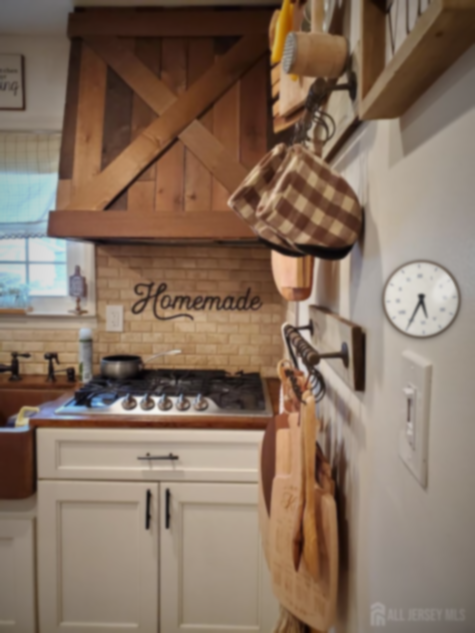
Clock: 5:35
